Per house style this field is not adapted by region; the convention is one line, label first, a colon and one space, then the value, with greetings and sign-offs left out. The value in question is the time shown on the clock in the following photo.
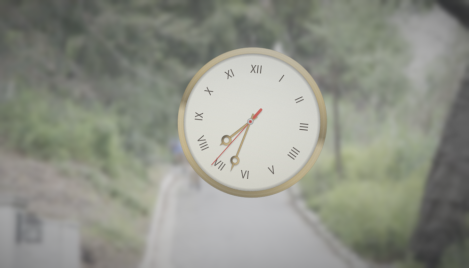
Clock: 7:32:36
